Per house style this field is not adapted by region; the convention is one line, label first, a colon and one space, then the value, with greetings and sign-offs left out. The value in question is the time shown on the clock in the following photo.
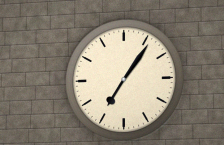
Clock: 7:06
